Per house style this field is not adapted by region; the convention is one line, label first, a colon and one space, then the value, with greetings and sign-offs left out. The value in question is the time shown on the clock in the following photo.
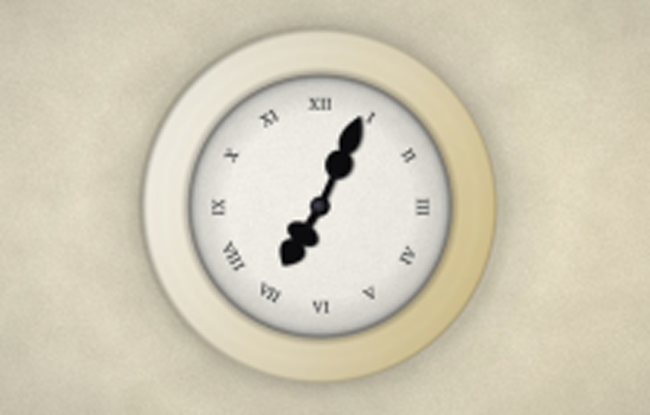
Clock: 7:04
